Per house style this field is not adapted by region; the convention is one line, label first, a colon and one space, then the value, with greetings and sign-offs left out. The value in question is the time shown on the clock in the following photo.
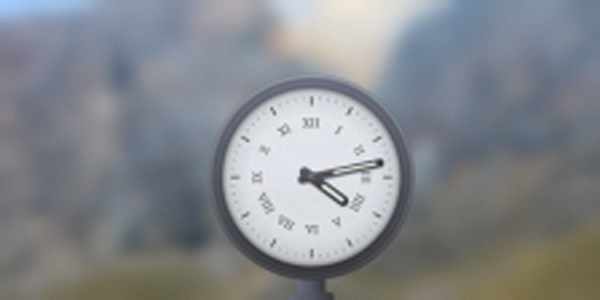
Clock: 4:13
